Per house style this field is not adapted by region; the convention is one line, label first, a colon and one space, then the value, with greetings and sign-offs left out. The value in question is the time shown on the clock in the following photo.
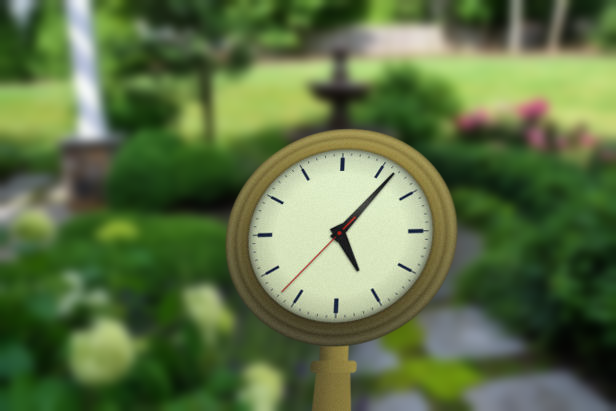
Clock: 5:06:37
